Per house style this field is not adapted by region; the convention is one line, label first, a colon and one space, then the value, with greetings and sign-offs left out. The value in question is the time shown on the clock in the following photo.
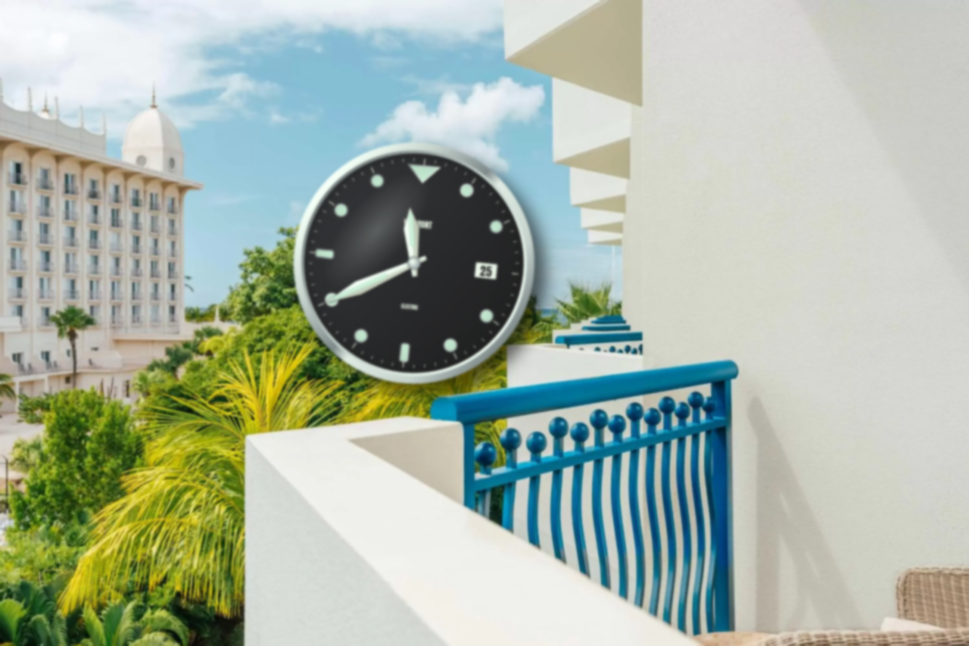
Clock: 11:40
